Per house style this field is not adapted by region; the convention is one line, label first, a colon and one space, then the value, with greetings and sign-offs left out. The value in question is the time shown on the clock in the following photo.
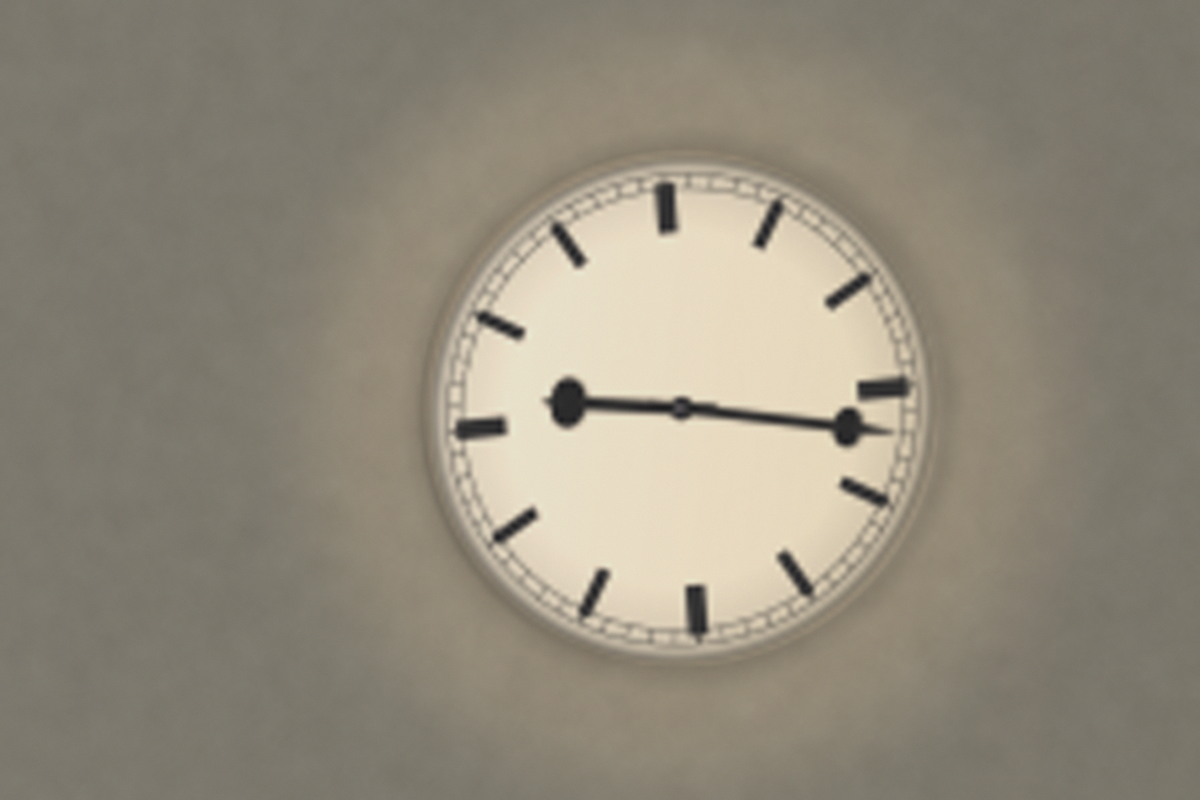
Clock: 9:17
